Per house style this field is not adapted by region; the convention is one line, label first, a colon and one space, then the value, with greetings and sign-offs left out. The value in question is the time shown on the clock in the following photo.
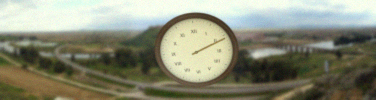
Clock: 2:11
